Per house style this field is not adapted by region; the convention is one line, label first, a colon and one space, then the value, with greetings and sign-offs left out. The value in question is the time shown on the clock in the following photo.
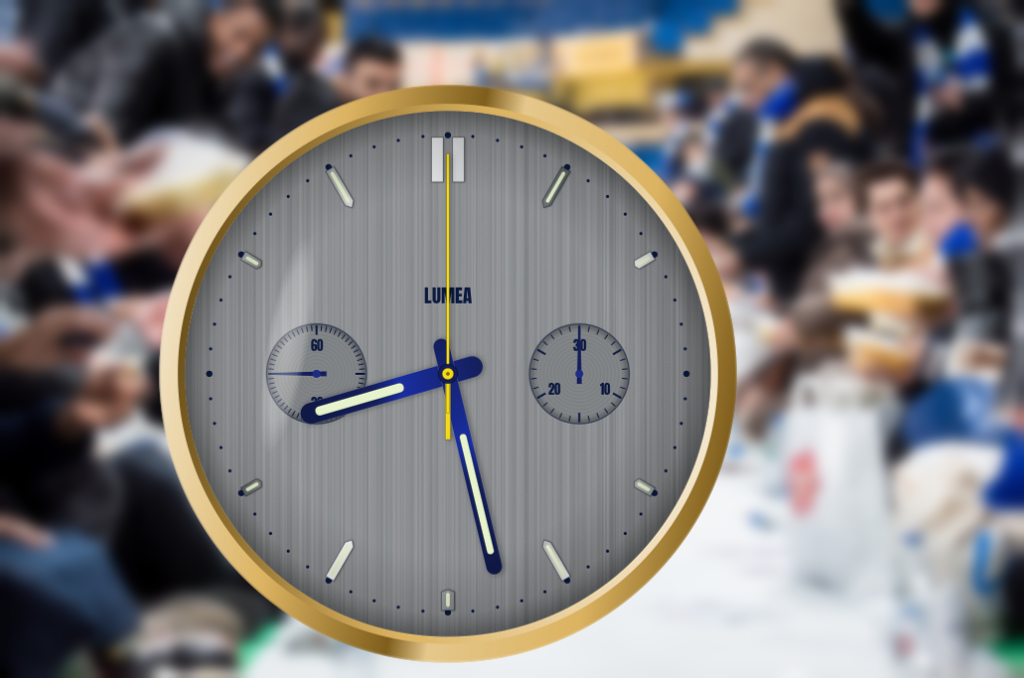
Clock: 8:27:45
